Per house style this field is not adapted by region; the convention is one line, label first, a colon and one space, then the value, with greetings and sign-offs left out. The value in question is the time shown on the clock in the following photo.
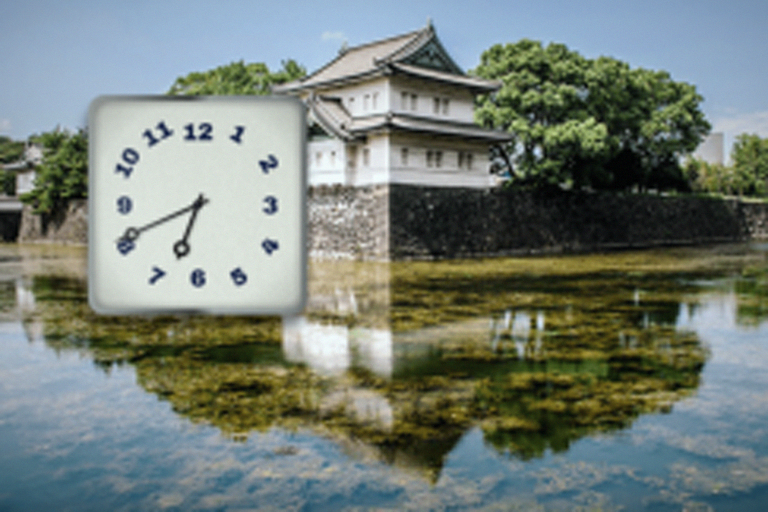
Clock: 6:41
